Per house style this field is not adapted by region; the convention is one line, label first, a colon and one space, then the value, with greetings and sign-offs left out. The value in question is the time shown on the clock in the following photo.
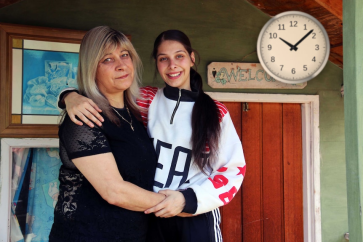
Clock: 10:08
